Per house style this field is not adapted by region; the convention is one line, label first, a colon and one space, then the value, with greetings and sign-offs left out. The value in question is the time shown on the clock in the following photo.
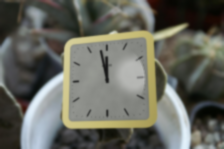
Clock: 11:58
